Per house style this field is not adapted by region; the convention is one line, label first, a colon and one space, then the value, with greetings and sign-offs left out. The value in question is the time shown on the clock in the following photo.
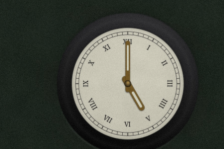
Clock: 5:00
